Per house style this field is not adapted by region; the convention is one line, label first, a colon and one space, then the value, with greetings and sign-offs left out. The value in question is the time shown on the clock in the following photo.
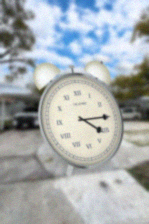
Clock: 4:15
